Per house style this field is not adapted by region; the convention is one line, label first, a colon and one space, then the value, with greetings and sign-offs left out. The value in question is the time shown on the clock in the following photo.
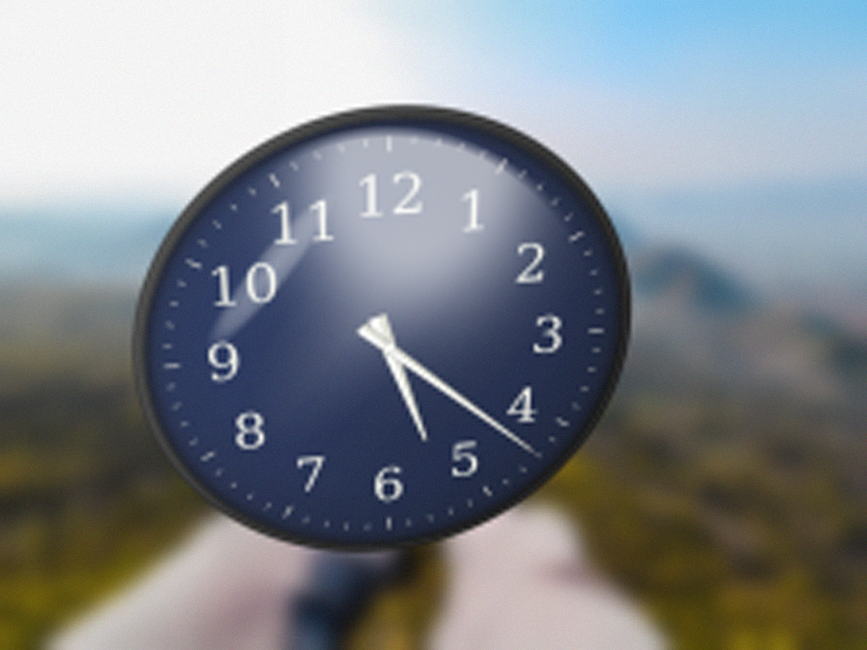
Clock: 5:22
